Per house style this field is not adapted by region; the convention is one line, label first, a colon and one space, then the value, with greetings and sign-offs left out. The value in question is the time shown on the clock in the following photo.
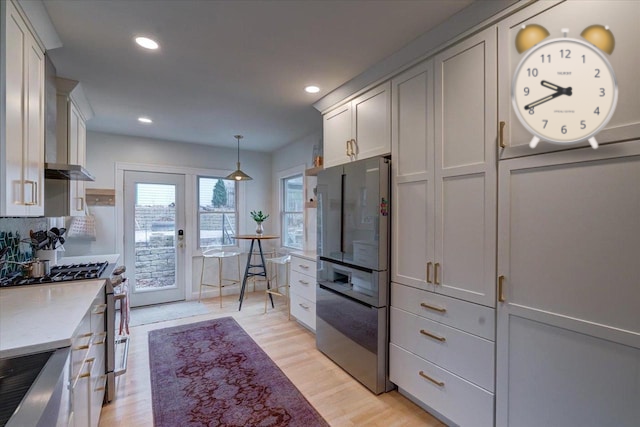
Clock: 9:41
